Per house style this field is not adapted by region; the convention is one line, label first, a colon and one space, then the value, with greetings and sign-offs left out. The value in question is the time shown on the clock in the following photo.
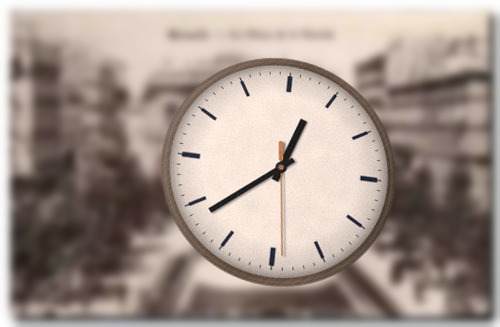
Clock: 12:38:29
